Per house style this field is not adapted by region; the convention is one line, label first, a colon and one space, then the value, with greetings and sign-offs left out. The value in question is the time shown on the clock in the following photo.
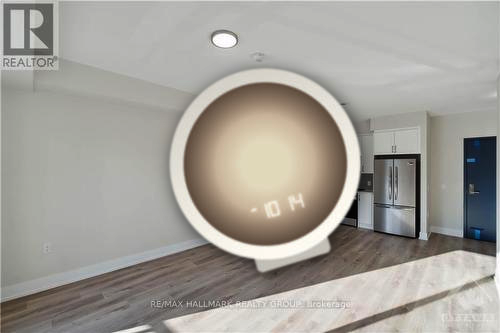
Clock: 10:14
